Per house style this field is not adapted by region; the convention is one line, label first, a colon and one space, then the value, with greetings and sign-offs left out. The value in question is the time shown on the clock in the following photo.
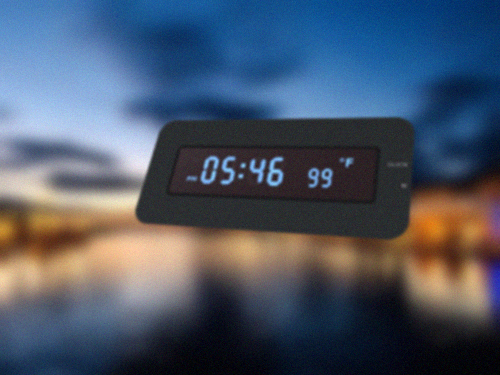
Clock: 5:46
